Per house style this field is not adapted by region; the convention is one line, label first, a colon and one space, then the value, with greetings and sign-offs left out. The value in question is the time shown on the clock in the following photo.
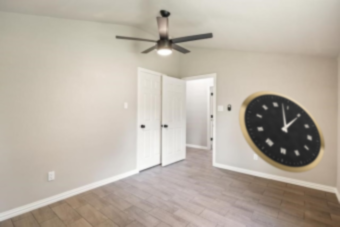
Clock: 2:03
